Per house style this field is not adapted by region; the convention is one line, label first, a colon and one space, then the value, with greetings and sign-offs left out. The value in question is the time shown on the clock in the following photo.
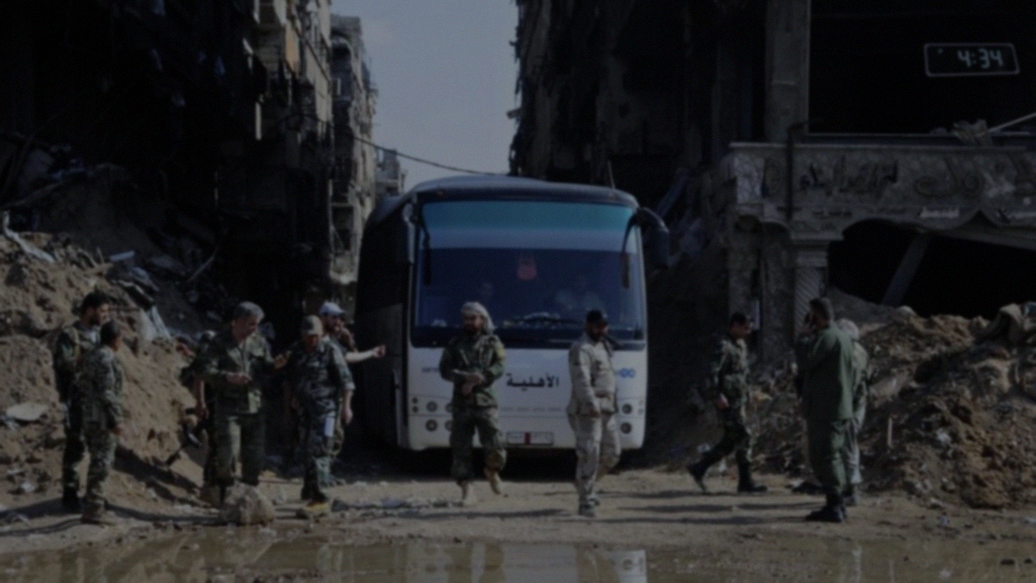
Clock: 4:34
